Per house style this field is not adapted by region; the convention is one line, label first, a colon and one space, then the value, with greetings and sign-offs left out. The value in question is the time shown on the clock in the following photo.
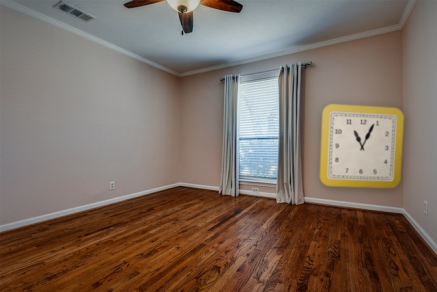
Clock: 11:04
